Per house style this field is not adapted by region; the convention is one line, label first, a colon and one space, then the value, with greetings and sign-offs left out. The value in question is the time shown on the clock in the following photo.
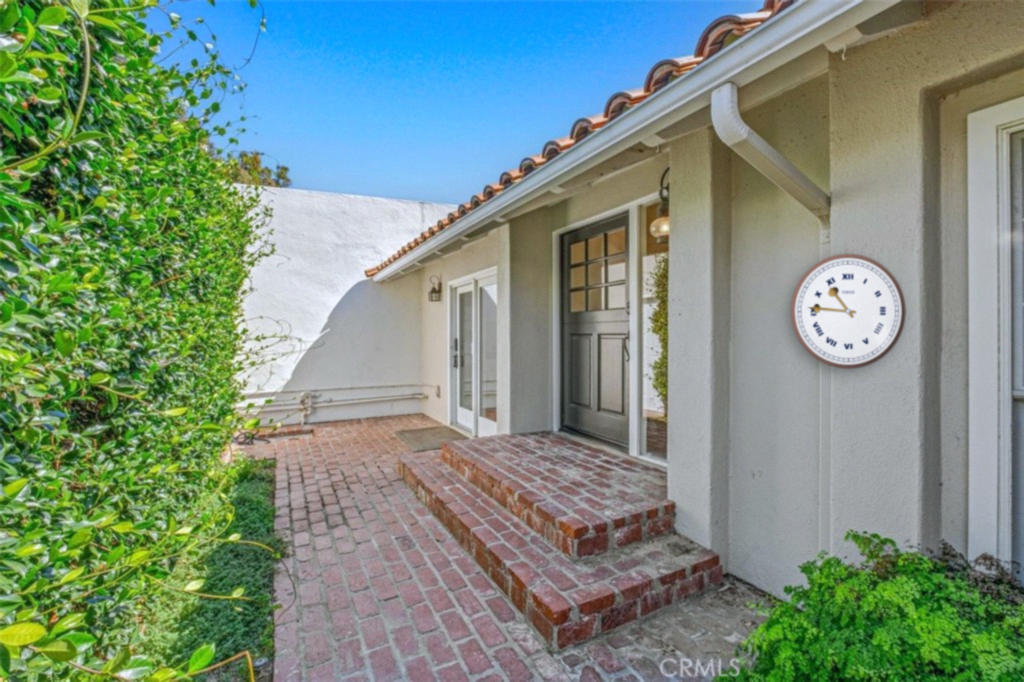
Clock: 10:46
